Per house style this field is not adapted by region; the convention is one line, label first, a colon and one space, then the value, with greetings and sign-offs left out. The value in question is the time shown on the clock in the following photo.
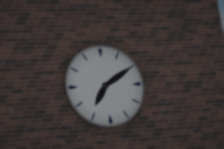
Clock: 7:10
